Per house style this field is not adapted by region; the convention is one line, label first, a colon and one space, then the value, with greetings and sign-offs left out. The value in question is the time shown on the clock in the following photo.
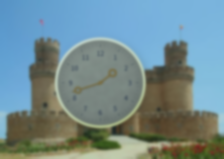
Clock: 1:42
